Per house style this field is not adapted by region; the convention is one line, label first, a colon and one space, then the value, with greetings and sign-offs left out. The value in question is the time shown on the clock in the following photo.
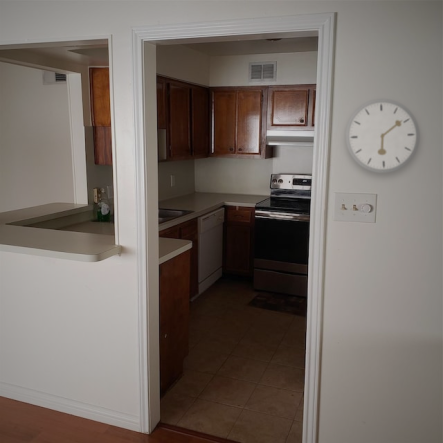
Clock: 6:09
